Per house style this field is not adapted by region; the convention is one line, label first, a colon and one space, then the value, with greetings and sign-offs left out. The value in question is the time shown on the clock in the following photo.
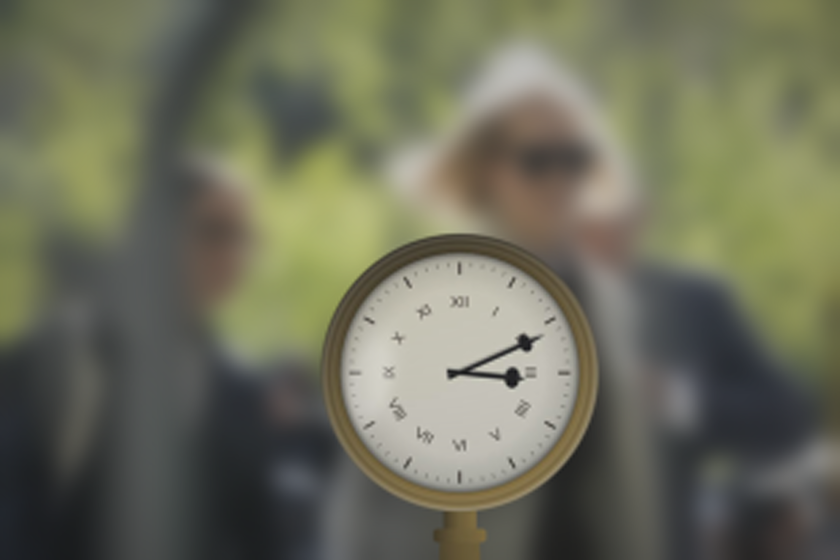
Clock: 3:11
